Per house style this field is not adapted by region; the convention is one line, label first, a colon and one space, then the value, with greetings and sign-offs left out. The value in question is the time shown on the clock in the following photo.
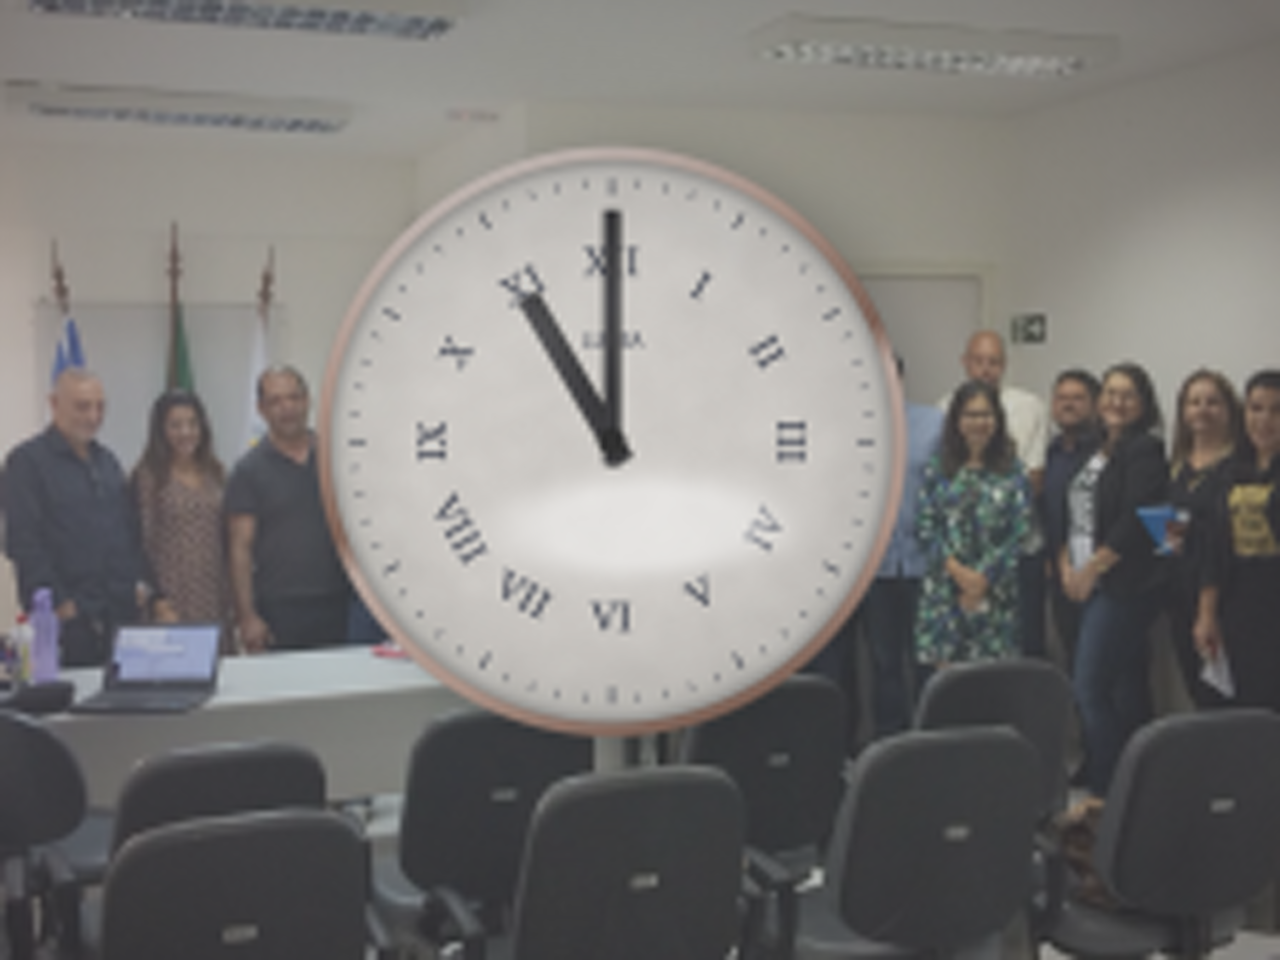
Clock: 11:00
